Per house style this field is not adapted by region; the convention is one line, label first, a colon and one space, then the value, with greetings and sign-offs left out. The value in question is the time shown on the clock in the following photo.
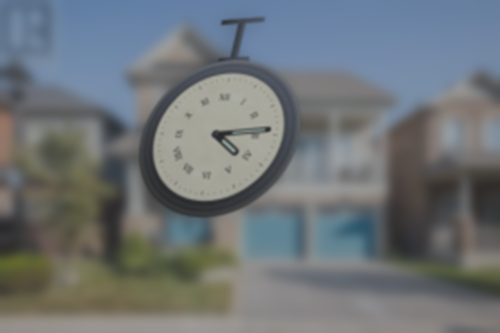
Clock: 4:14
